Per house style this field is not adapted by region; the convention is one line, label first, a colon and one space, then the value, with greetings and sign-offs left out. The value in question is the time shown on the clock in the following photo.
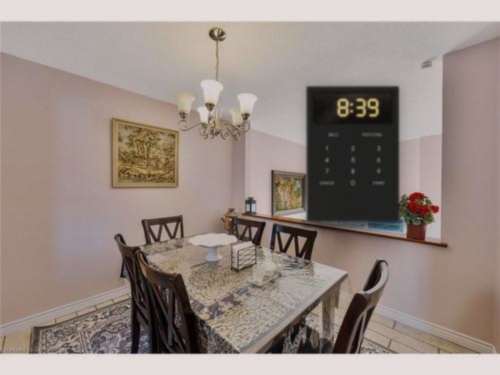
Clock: 8:39
